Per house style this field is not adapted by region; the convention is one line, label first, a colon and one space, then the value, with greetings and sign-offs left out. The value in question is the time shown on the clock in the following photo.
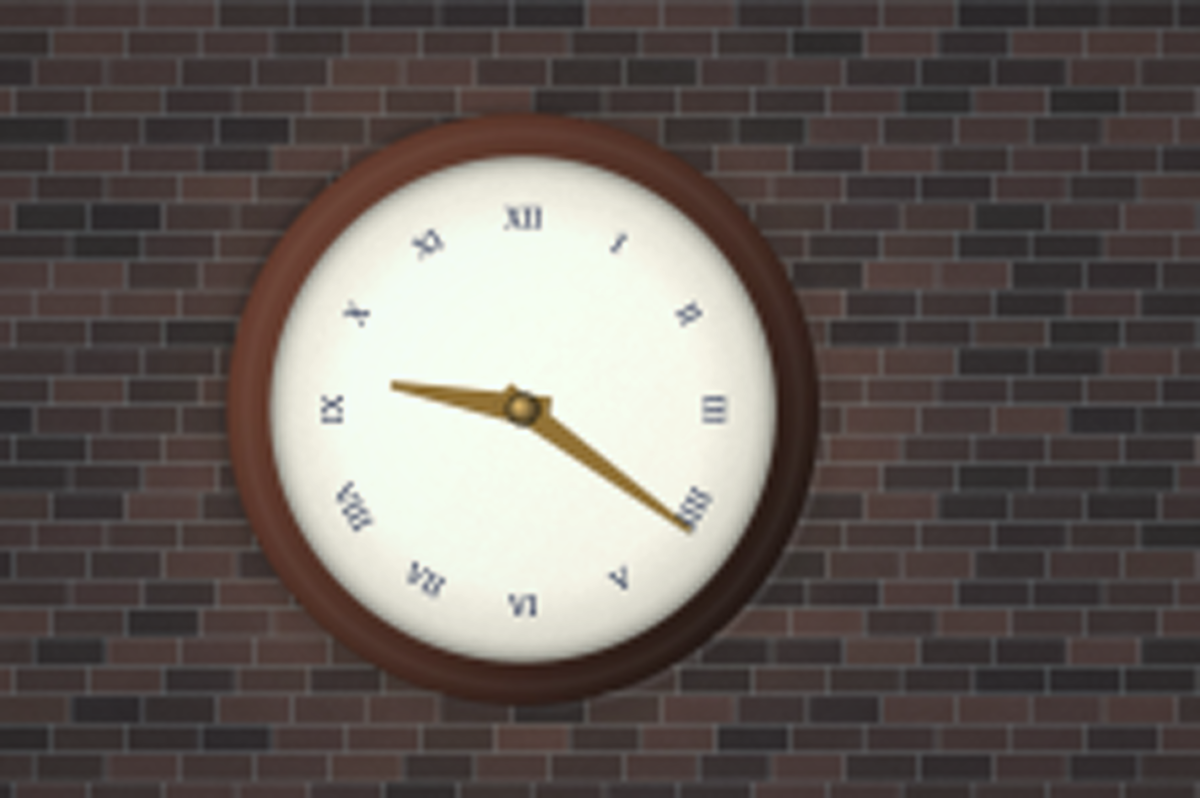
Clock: 9:21
